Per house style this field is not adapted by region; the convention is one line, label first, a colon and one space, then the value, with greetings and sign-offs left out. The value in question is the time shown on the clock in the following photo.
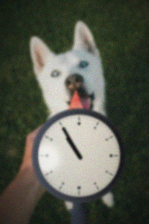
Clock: 10:55
